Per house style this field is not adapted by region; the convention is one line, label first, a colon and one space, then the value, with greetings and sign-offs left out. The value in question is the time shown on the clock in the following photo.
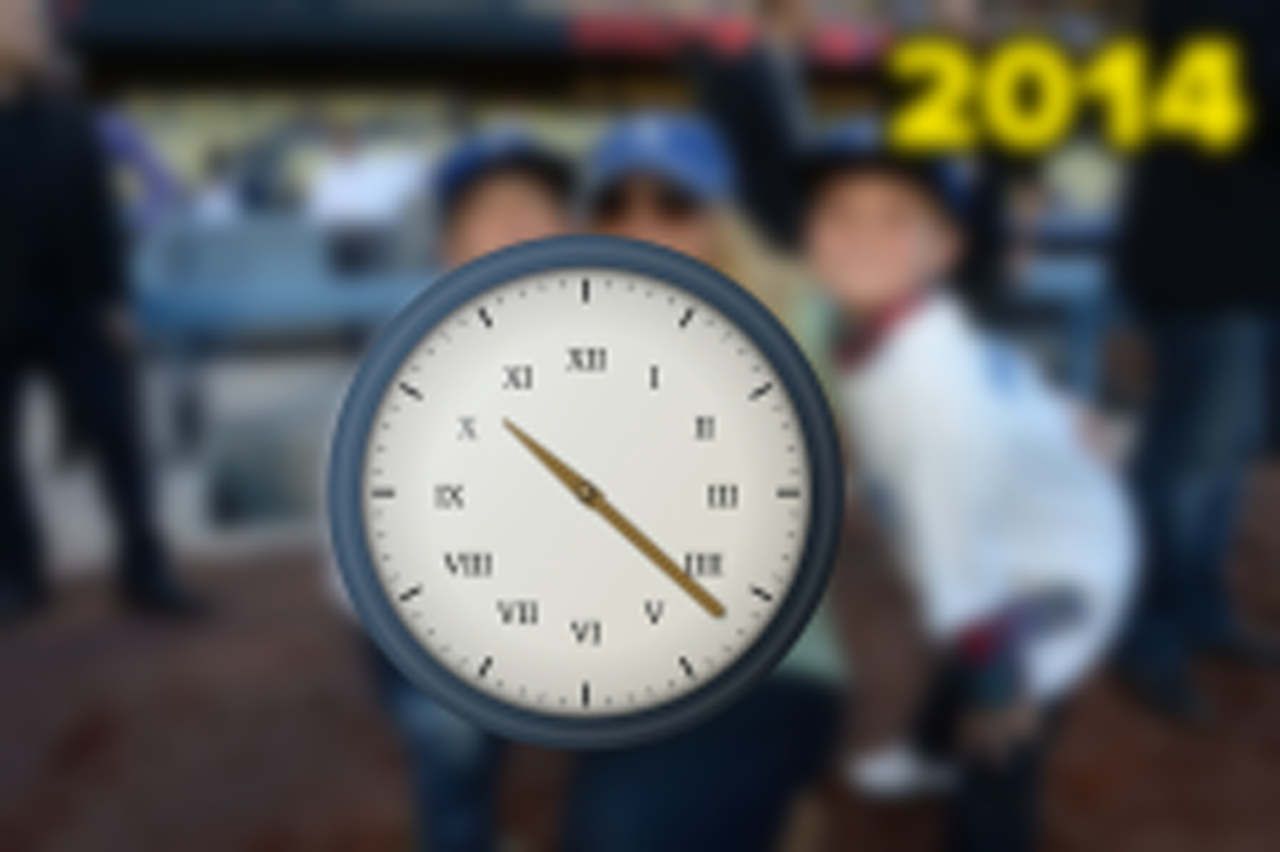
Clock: 10:22
